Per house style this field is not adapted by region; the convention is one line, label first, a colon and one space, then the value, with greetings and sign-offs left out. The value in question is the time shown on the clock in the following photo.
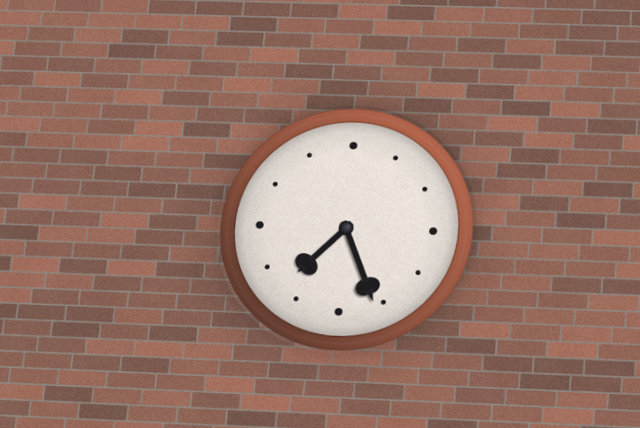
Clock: 7:26
